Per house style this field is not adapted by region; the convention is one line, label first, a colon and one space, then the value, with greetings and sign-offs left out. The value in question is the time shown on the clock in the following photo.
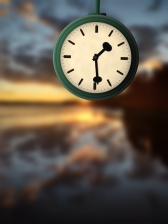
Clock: 1:29
